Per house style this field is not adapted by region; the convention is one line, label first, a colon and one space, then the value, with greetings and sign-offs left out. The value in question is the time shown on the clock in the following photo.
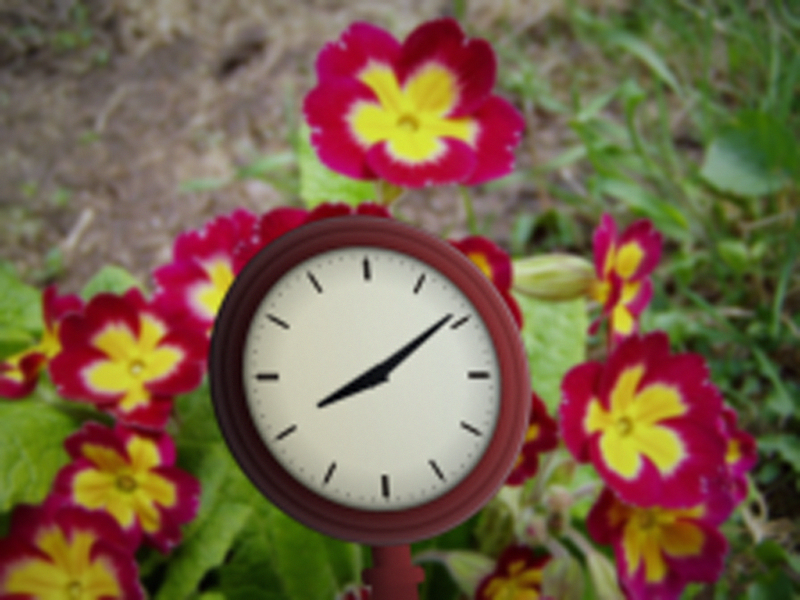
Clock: 8:09
